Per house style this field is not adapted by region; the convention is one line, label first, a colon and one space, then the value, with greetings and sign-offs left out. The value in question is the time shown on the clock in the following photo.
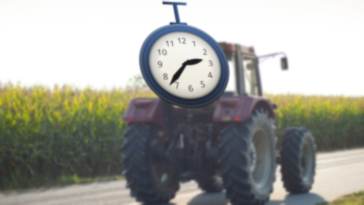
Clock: 2:37
